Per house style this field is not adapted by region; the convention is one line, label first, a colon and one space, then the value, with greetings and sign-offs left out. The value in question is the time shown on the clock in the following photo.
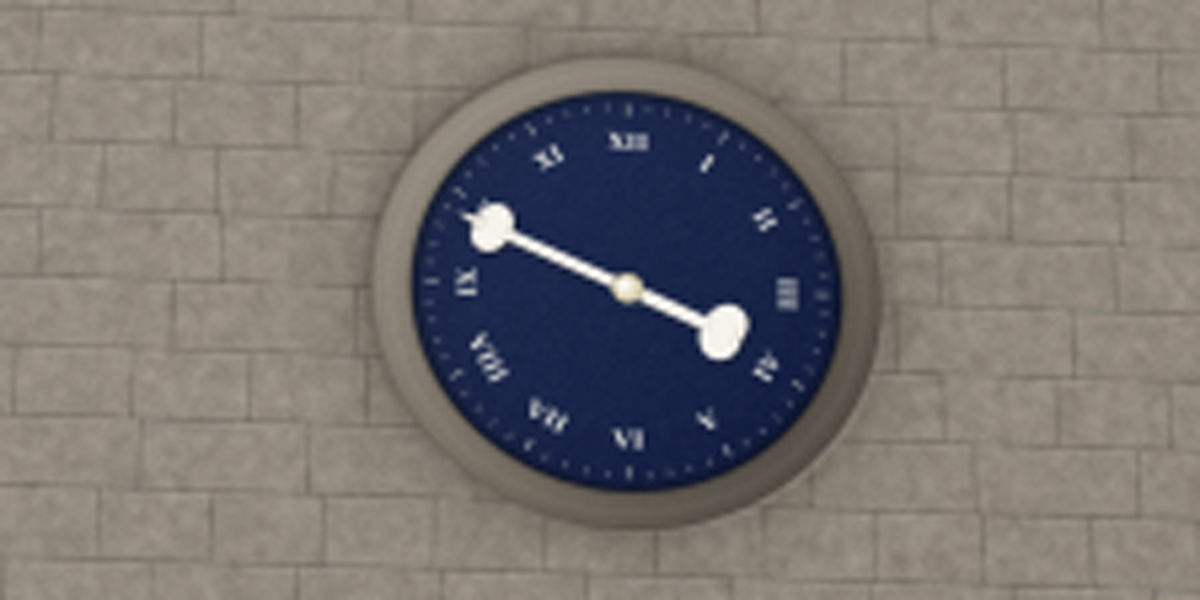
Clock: 3:49
